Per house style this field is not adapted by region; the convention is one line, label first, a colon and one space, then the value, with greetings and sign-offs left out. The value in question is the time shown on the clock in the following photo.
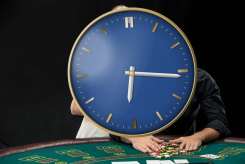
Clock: 6:16
